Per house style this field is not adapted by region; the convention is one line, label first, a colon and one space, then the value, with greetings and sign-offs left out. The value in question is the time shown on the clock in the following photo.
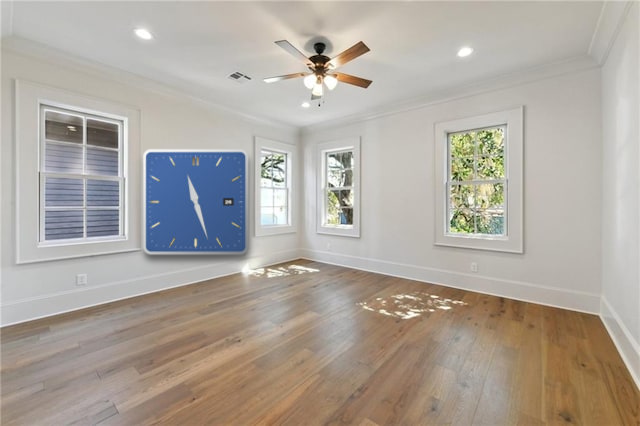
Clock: 11:27
